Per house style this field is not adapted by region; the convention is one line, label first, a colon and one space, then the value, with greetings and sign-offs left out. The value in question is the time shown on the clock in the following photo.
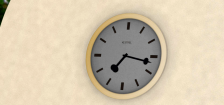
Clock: 7:17
